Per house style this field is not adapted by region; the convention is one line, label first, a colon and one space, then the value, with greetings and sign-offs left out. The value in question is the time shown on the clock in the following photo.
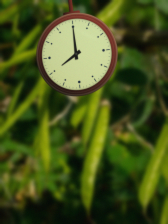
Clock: 8:00
